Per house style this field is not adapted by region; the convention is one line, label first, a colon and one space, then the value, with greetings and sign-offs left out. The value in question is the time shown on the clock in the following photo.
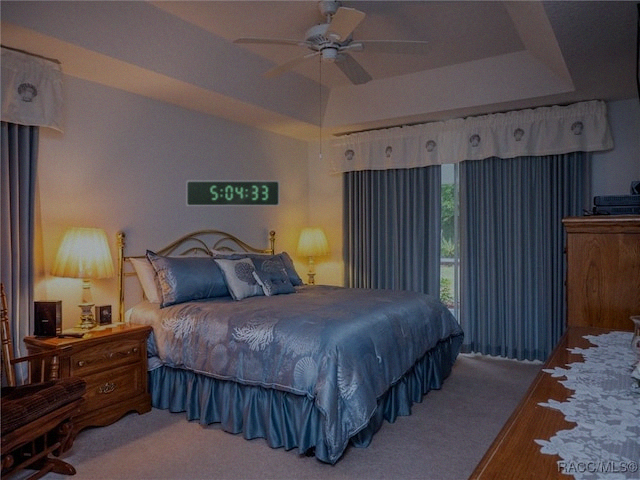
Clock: 5:04:33
